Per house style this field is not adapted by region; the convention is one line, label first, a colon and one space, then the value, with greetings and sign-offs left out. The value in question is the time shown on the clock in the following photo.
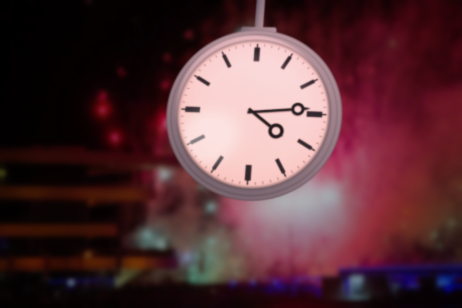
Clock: 4:14
